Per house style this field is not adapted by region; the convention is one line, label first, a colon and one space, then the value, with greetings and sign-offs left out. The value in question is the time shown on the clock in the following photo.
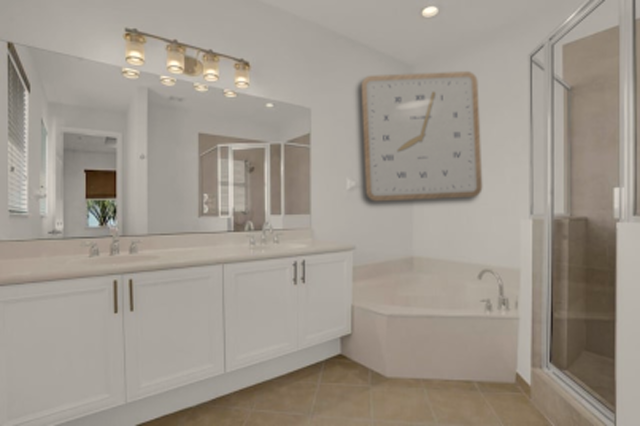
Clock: 8:03
